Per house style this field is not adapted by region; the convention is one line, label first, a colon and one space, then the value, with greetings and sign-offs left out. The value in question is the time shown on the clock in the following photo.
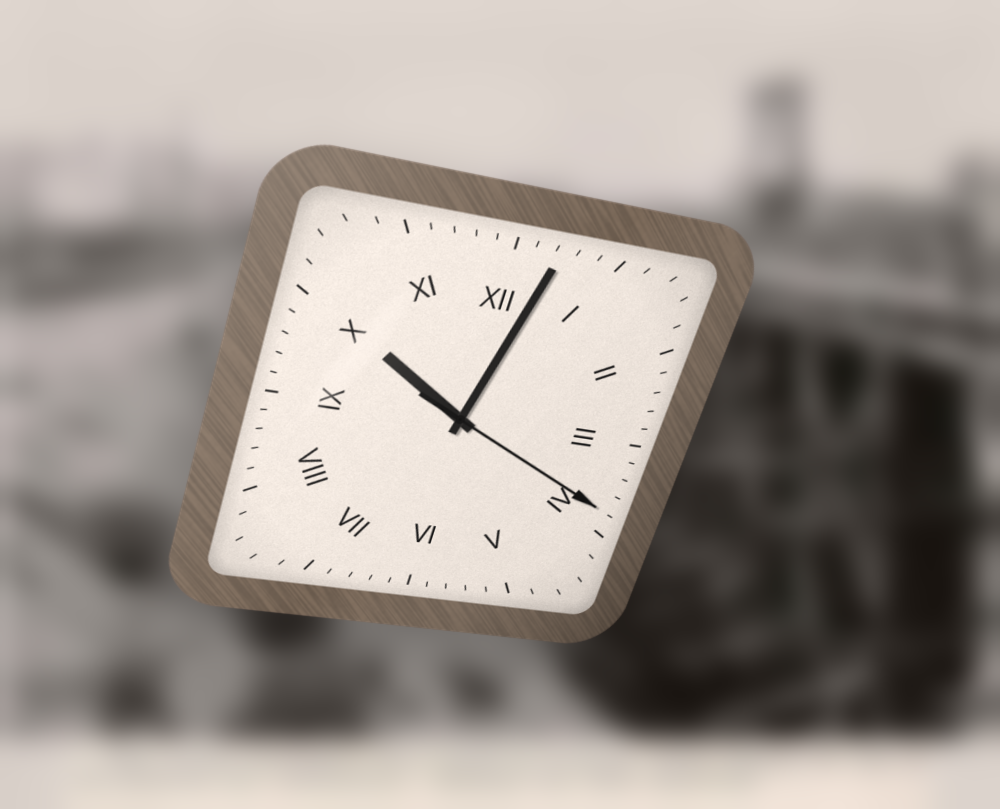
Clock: 10:02:19
